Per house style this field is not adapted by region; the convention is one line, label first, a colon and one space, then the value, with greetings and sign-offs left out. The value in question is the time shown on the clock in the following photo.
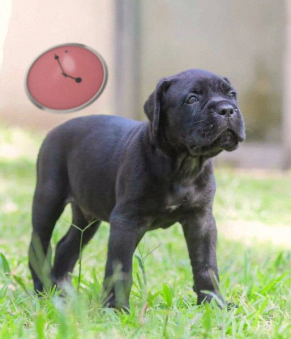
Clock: 3:56
